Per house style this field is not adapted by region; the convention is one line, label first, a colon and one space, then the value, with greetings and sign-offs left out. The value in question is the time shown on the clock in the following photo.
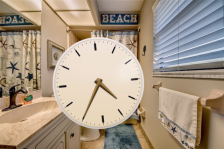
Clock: 4:35
